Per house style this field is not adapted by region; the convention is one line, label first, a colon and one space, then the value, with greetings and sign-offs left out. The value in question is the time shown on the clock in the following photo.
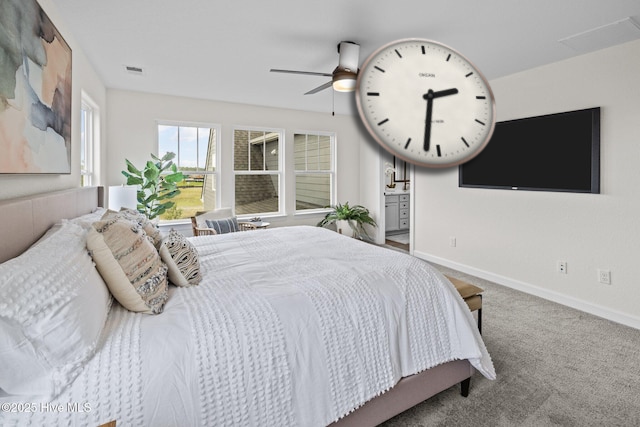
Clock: 2:32
